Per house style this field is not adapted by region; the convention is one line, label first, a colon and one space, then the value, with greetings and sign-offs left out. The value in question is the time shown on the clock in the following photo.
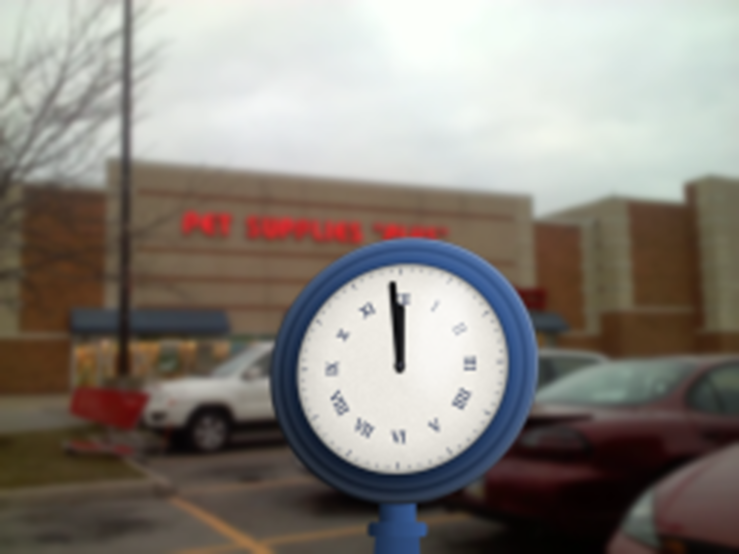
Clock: 11:59
